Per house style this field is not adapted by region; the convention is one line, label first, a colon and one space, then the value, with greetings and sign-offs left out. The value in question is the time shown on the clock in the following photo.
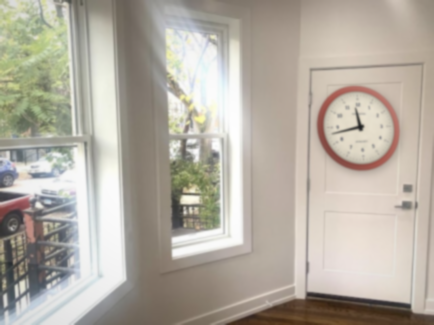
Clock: 11:43
